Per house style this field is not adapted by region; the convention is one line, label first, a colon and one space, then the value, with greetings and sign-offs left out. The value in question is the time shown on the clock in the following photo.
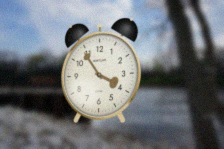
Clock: 3:54
